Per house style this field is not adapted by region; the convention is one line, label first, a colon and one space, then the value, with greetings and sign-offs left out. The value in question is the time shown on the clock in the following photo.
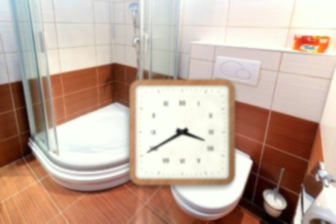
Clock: 3:40
